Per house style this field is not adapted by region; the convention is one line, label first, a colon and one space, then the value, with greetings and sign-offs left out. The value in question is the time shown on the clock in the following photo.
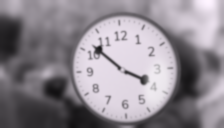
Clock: 3:52
